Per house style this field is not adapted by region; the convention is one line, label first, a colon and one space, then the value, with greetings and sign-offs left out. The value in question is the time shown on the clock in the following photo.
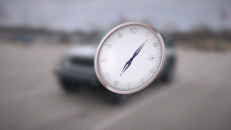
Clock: 7:06
